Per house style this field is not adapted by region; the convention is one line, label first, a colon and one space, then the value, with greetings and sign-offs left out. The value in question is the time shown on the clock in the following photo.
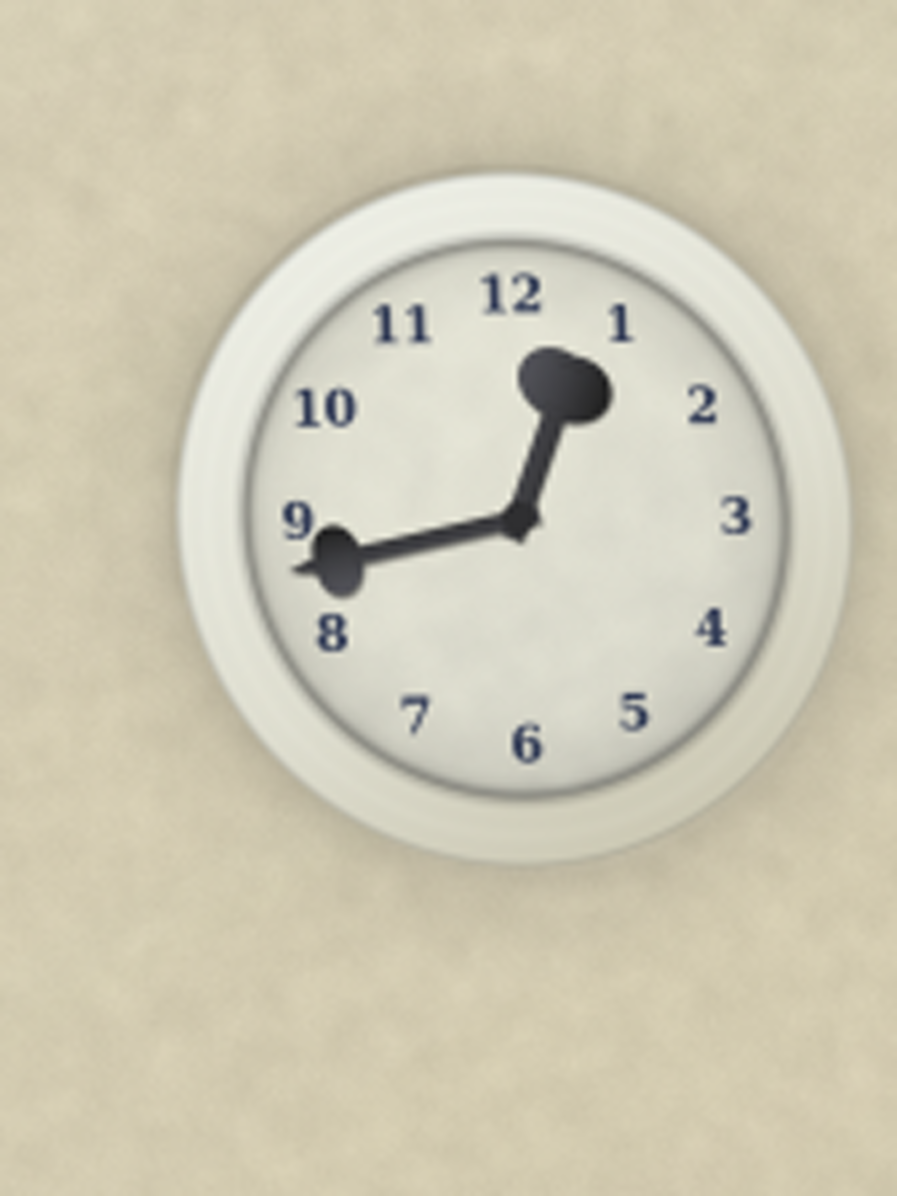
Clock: 12:43
